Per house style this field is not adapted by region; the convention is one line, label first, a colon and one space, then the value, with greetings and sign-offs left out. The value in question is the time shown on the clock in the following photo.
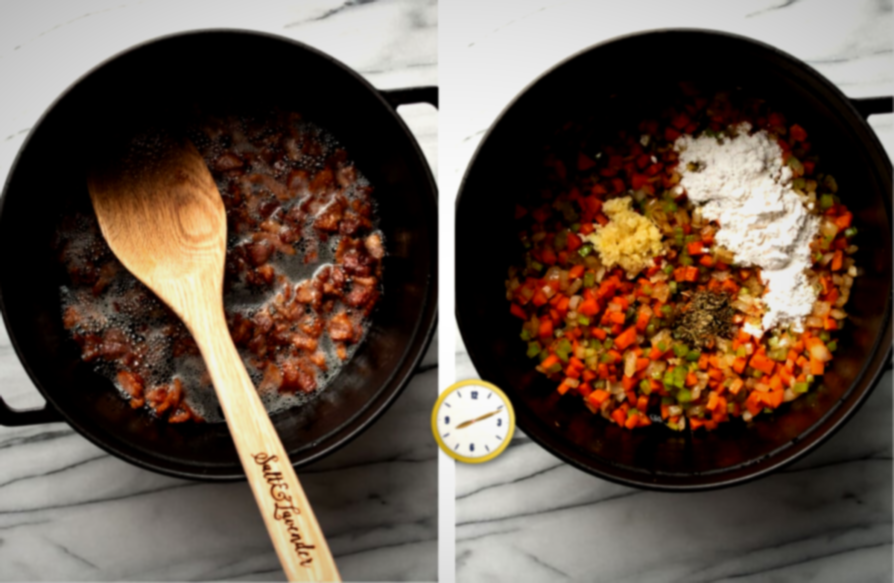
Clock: 8:11
